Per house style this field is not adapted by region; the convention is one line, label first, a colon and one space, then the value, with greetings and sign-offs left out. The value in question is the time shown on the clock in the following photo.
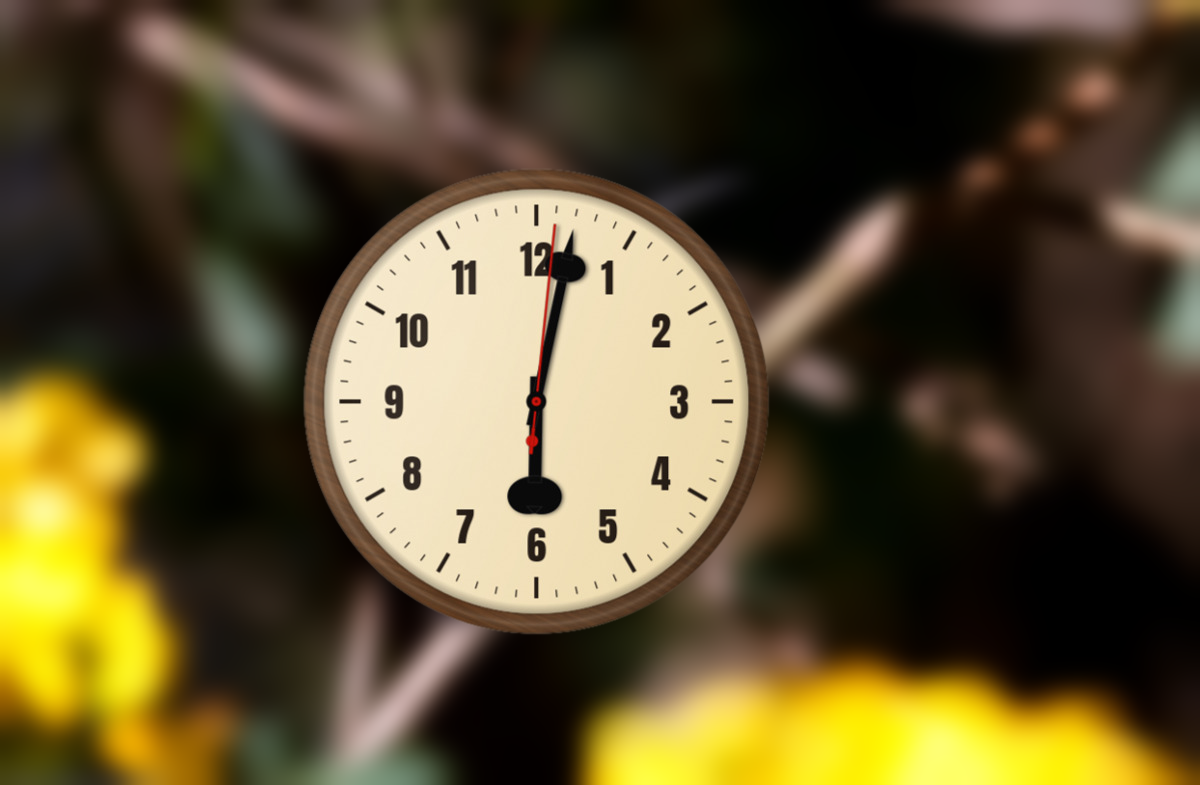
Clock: 6:02:01
